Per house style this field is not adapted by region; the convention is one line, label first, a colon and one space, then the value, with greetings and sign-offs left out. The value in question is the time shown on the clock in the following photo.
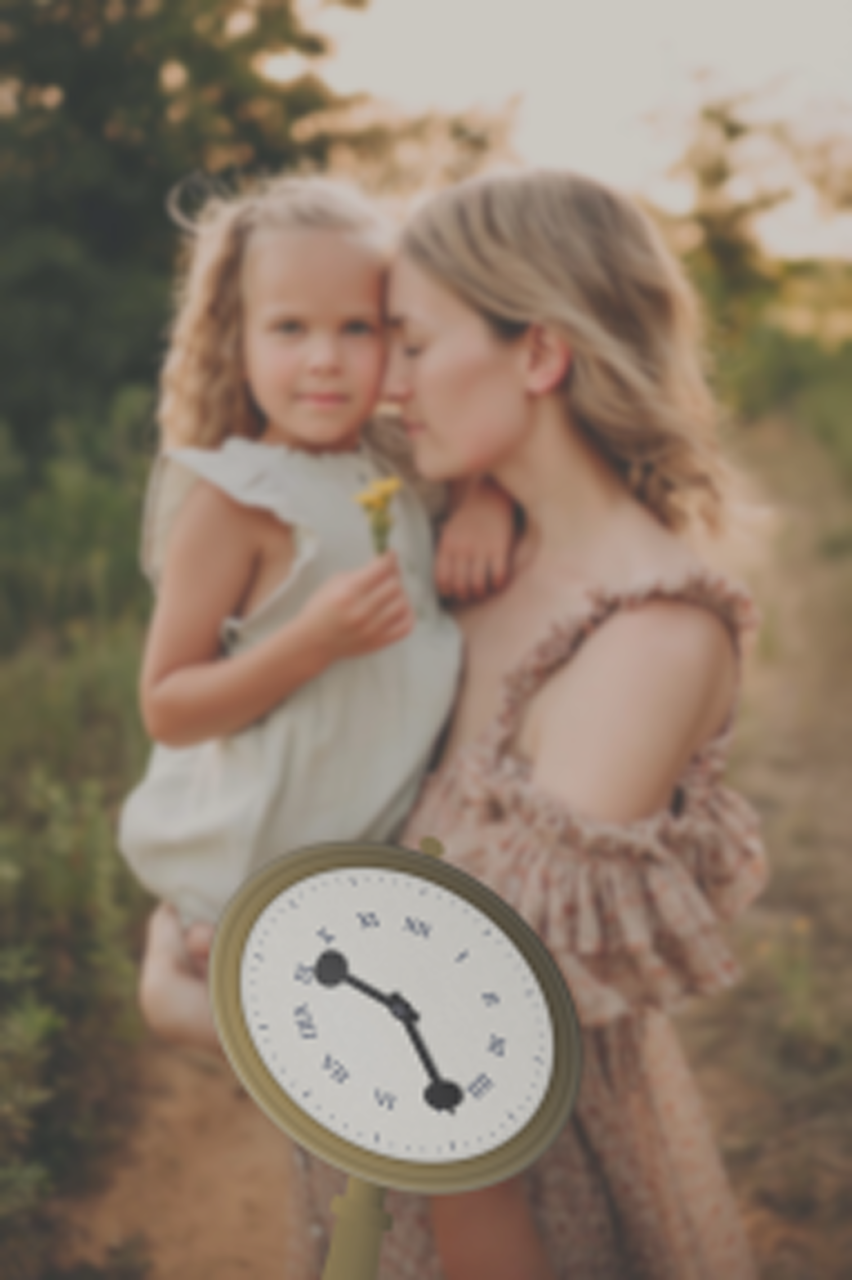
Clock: 9:24
